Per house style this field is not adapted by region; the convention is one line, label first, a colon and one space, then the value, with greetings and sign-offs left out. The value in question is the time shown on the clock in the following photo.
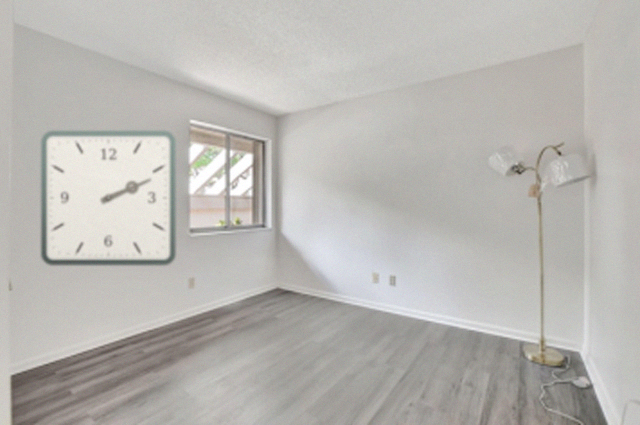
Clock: 2:11
